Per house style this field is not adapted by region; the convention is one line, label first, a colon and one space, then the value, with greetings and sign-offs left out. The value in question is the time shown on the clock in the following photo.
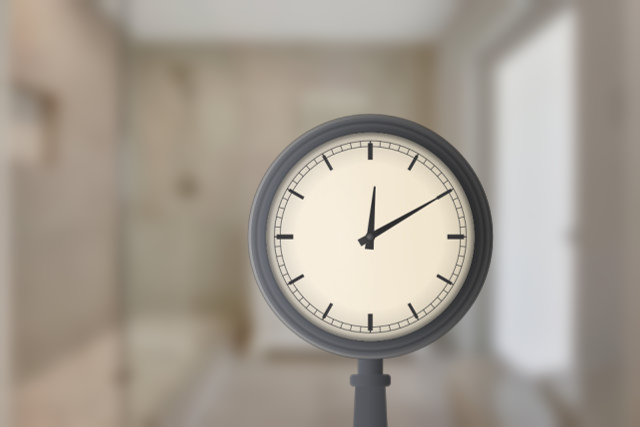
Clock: 12:10
